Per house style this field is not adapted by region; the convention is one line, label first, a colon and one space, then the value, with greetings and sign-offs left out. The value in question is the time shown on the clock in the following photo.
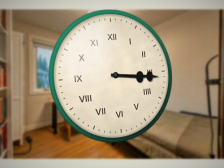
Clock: 3:16
